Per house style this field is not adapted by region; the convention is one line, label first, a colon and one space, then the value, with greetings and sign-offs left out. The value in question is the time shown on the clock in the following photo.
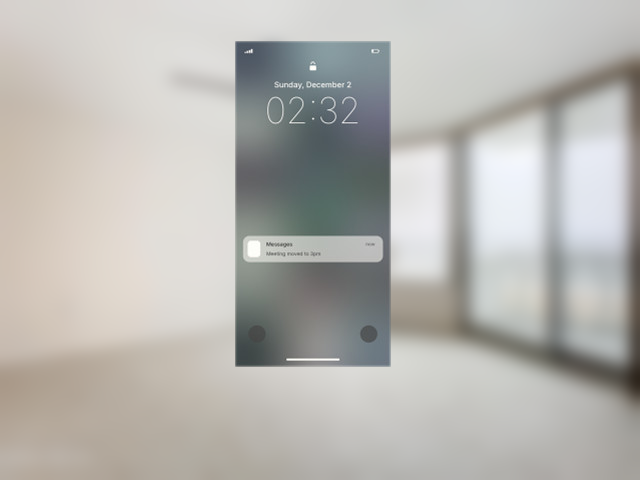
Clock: 2:32
